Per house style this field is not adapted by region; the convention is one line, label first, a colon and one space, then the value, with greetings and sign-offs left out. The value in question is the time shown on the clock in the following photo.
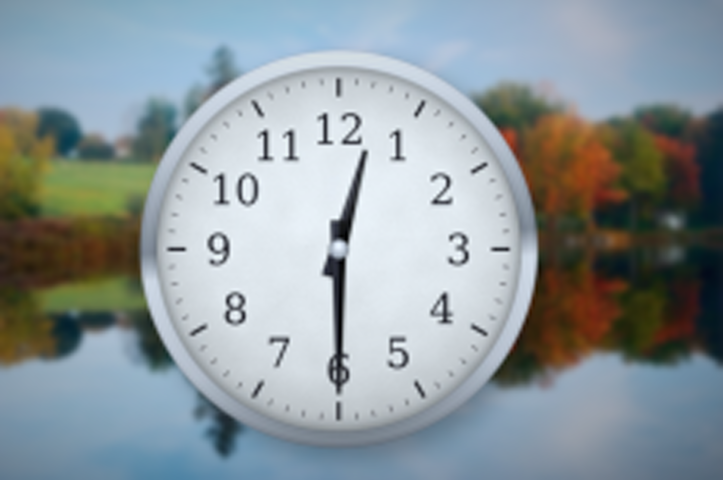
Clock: 12:30
